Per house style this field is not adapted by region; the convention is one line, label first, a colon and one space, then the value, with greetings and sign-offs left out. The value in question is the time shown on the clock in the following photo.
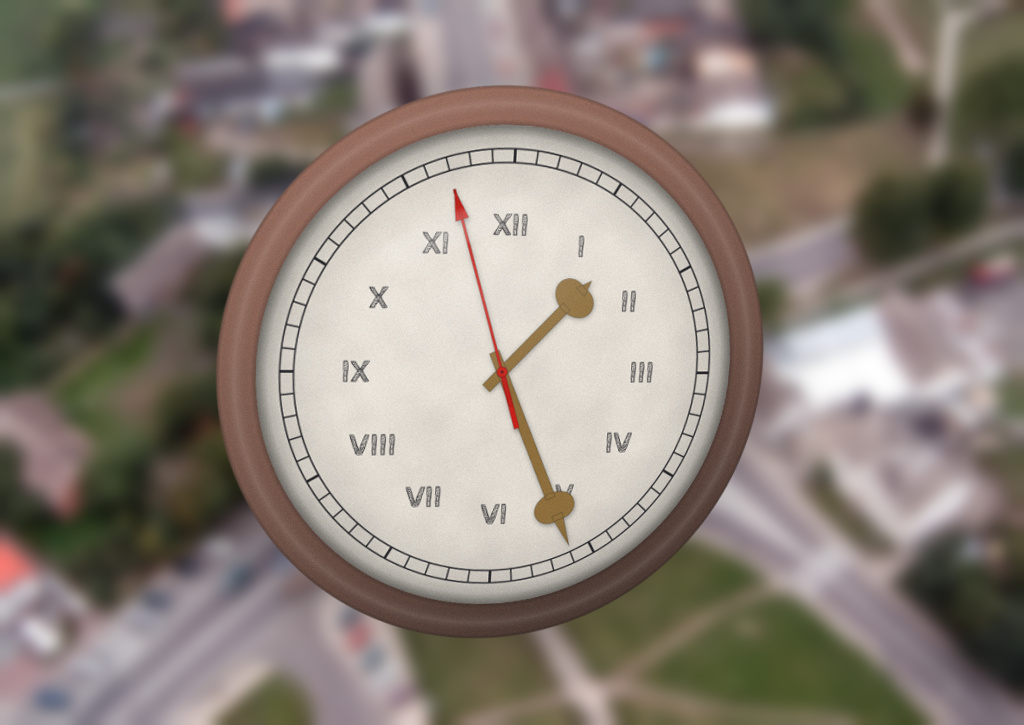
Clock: 1:25:57
